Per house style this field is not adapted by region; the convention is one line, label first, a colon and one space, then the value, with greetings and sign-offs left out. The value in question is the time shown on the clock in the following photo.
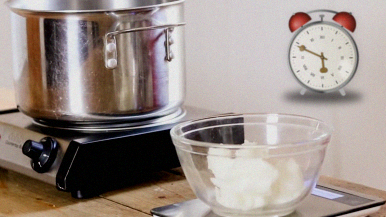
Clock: 5:49
